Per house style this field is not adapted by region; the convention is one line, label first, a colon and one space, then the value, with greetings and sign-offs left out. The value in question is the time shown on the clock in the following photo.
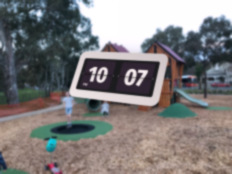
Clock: 10:07
